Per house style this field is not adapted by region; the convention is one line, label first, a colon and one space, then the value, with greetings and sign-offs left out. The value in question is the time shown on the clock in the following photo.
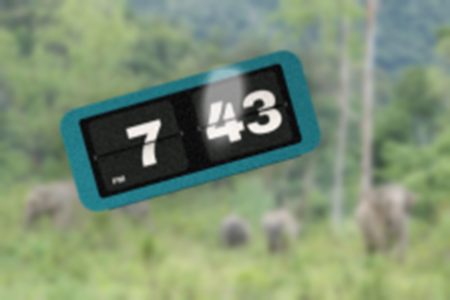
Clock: 7:43
